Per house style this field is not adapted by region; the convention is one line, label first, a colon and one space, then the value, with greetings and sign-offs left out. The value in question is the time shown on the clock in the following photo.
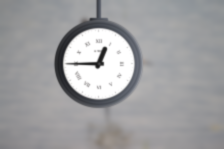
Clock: 12:45
